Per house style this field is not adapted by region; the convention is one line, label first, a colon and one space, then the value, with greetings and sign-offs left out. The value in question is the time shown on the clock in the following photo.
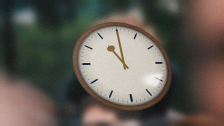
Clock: 11:00
